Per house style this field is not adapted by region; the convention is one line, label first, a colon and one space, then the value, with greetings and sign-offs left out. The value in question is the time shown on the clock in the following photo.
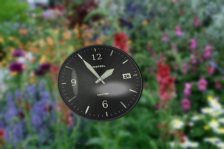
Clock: 1:55
